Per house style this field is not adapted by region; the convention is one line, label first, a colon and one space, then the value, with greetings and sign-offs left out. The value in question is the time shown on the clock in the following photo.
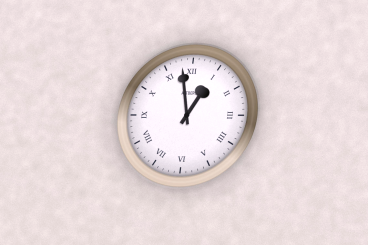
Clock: 12:58
